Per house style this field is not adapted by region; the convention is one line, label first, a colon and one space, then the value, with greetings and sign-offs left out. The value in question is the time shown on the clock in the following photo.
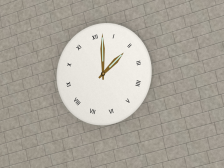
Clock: 2:02
